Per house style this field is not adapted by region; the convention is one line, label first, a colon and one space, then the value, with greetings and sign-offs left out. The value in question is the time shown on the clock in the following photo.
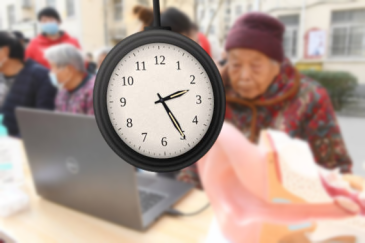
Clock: 2:25
